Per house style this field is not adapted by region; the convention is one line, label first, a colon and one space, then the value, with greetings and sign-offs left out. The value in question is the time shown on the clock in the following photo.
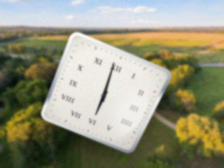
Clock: 5:59
